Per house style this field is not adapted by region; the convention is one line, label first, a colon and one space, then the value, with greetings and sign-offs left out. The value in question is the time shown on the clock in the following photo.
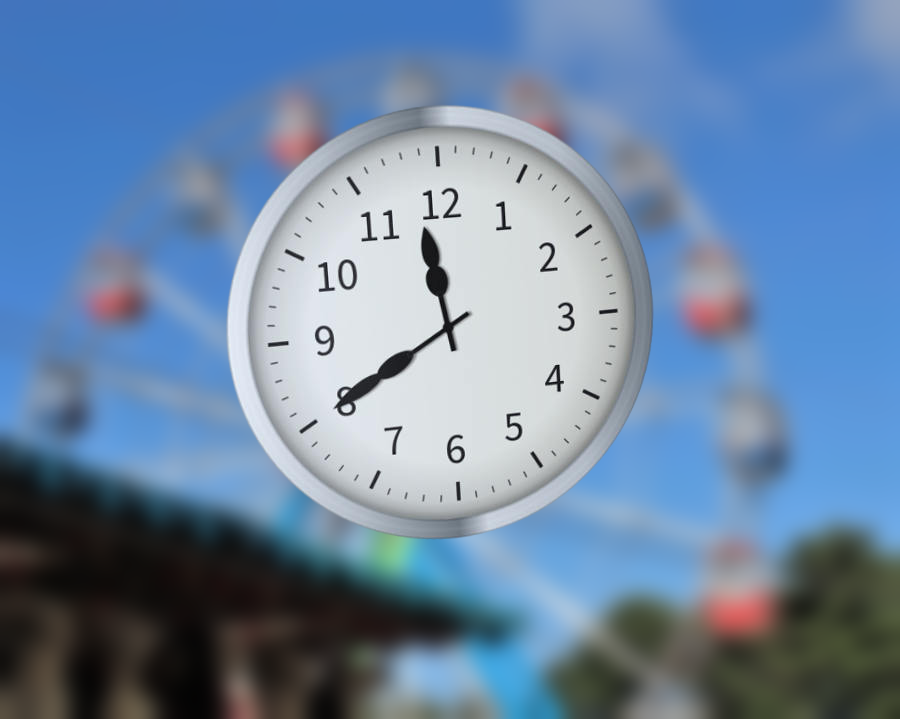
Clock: 11:40
